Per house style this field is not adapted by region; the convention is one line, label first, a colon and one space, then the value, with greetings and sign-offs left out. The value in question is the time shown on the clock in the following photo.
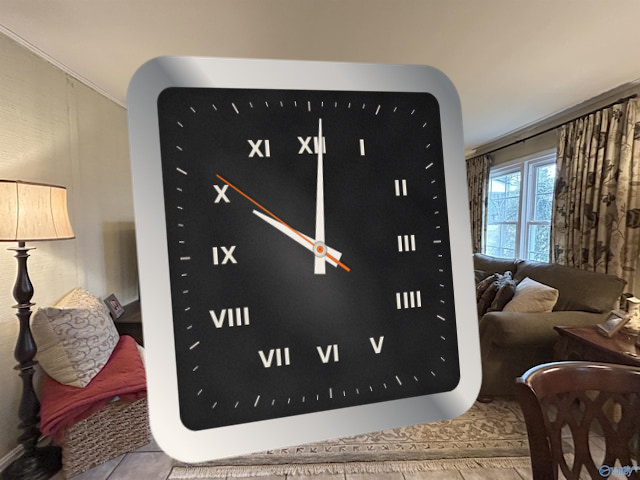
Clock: 10:00:51
